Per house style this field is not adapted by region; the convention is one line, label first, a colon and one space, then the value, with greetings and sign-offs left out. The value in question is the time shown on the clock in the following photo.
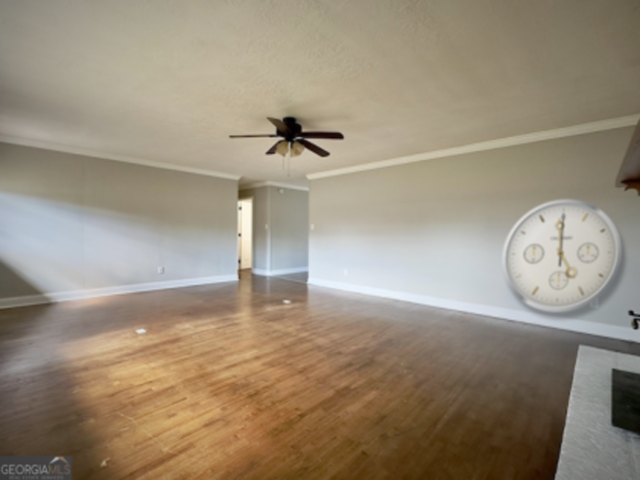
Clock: 4:59
